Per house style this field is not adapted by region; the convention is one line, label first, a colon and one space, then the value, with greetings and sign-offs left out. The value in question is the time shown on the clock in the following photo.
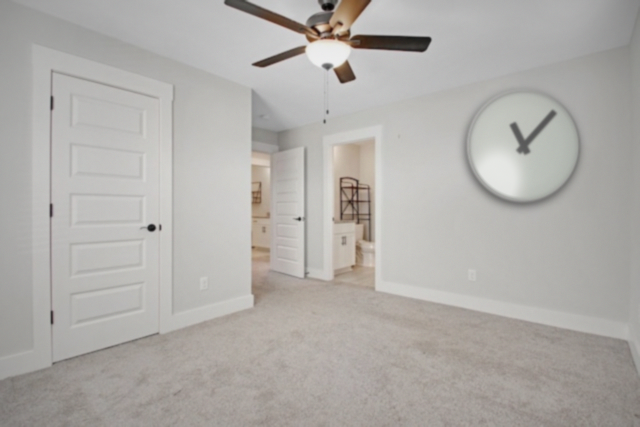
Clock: 11:07
